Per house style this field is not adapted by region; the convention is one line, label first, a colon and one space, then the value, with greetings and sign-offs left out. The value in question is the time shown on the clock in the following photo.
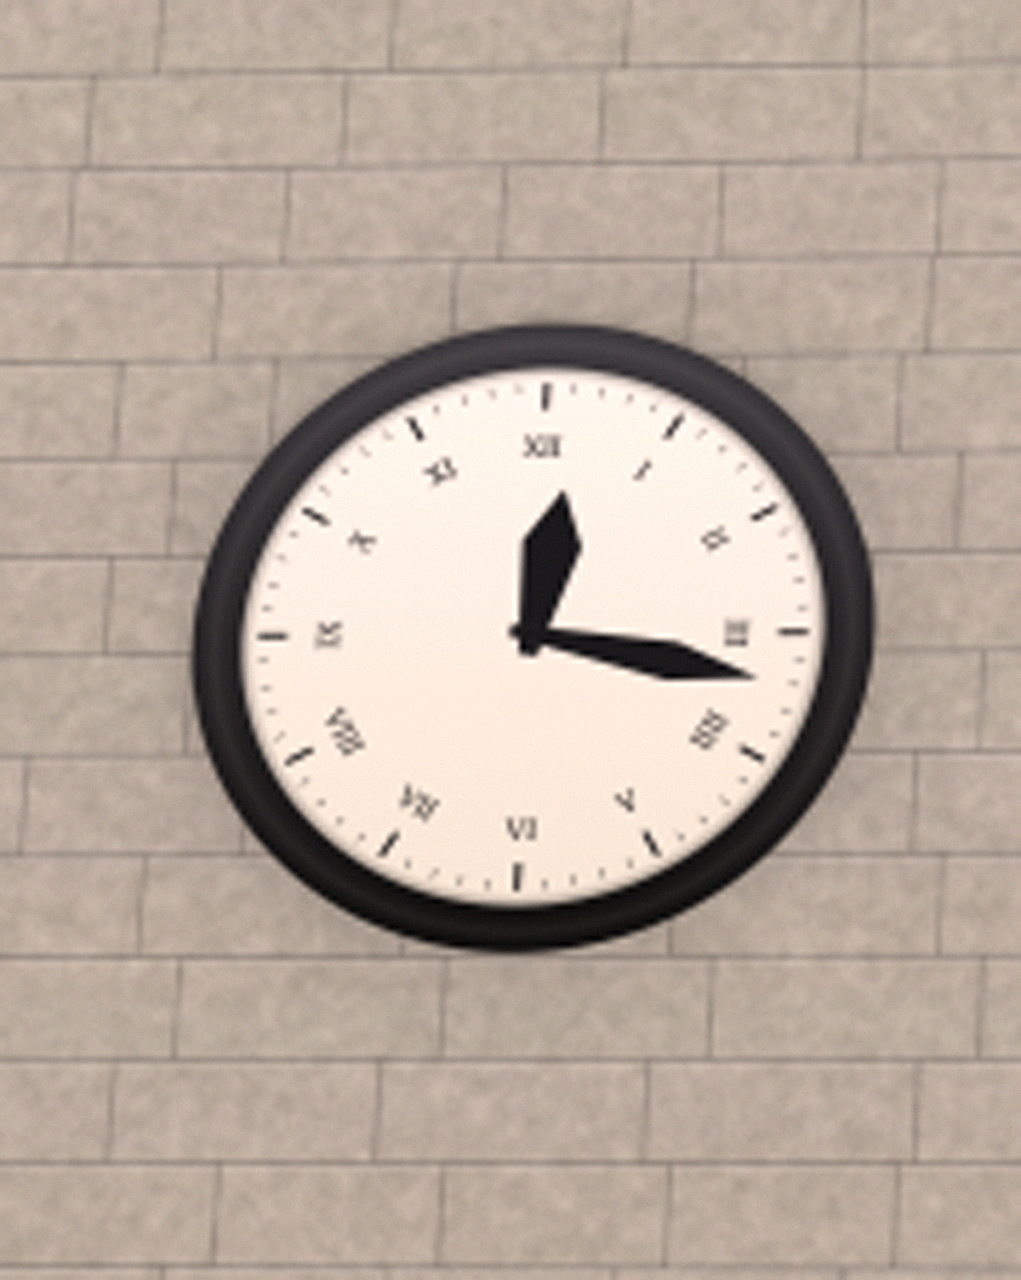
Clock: 12:17
